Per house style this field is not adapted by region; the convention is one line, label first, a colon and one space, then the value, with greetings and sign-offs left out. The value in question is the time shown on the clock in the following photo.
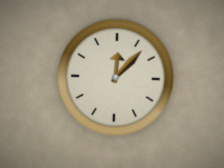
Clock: 12:07
